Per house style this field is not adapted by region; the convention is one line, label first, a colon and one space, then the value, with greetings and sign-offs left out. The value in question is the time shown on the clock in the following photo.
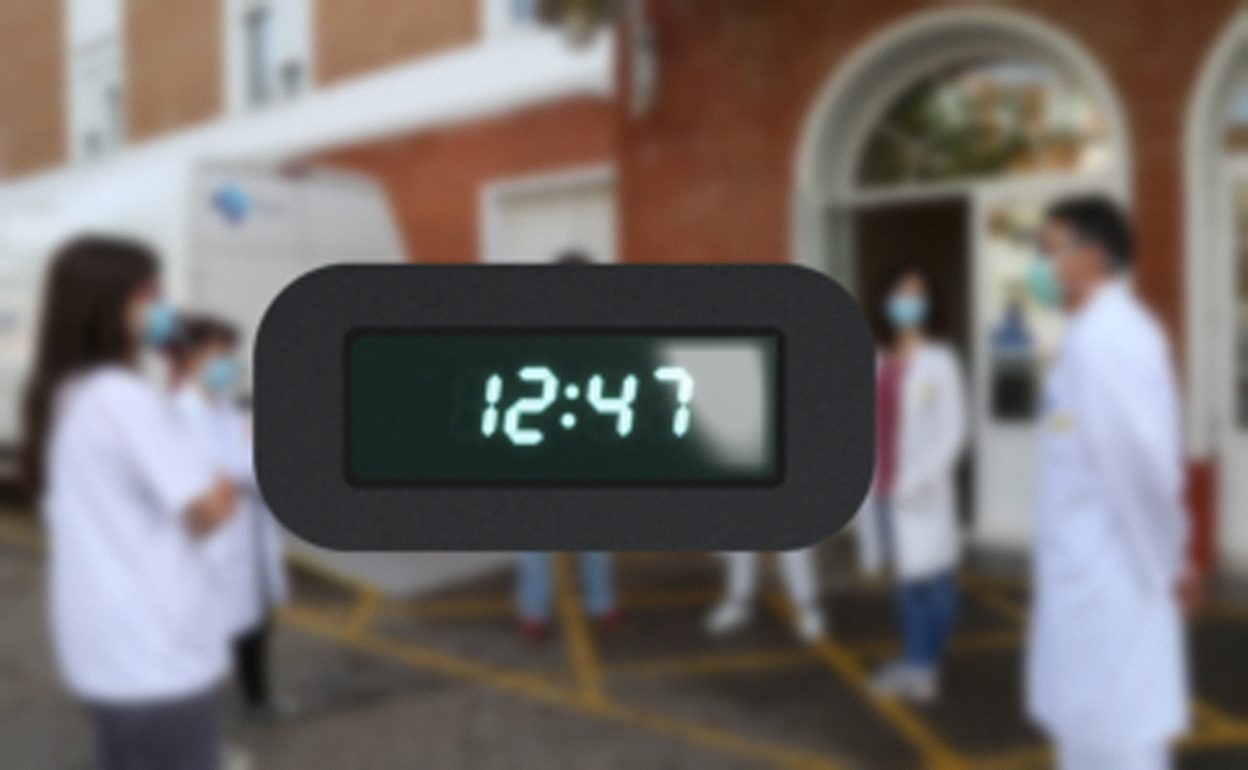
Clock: 12:47
